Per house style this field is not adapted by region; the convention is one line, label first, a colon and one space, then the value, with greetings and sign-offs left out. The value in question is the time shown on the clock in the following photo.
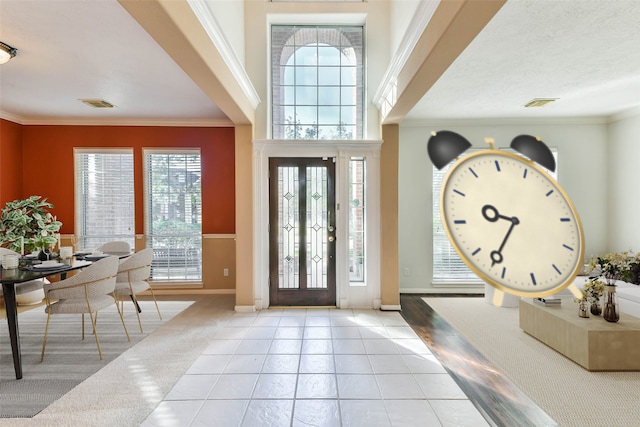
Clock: 9:37
